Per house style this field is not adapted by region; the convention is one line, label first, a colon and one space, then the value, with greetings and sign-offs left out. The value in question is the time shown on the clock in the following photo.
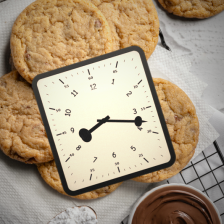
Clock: 8:18
